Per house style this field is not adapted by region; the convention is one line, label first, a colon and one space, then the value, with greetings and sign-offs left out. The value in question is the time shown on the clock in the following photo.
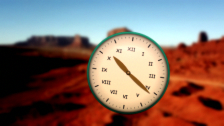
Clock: 10:21
